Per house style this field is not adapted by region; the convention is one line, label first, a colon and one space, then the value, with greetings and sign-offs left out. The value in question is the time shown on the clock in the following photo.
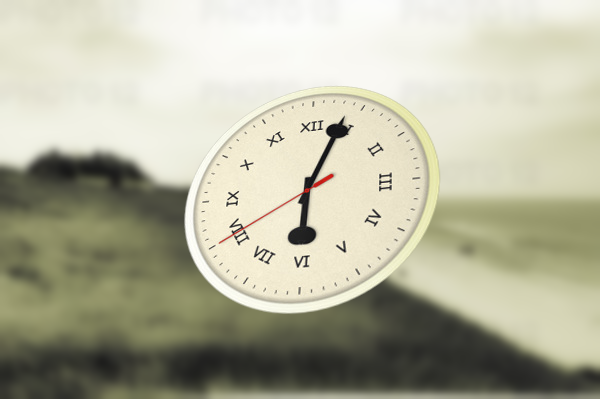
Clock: 6:03:40
